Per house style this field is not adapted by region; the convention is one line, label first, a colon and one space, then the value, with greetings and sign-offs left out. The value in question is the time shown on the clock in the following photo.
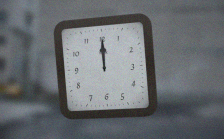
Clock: 12:00
